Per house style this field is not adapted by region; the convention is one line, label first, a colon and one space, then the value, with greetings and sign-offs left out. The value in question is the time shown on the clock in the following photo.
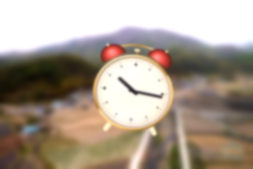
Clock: 10:16
